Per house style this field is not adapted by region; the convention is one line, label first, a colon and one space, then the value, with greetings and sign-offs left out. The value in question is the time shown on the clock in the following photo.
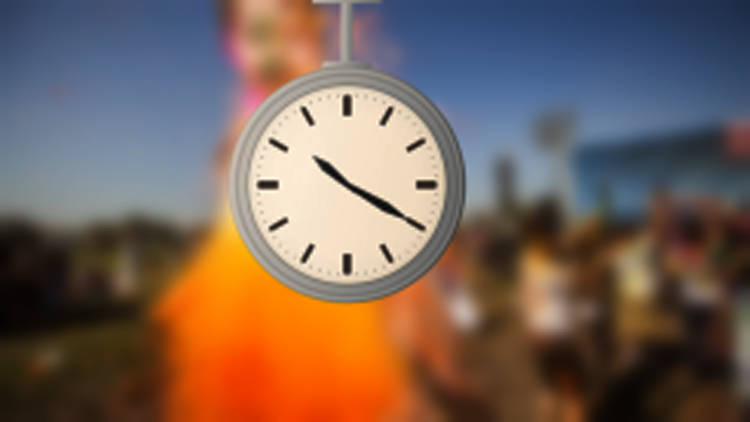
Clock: 10:20
